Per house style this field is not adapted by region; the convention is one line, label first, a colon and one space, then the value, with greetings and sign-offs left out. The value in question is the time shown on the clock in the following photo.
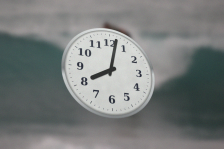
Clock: 8:02
